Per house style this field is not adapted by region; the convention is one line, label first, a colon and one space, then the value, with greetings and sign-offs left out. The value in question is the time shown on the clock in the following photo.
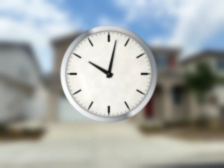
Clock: 10:02
